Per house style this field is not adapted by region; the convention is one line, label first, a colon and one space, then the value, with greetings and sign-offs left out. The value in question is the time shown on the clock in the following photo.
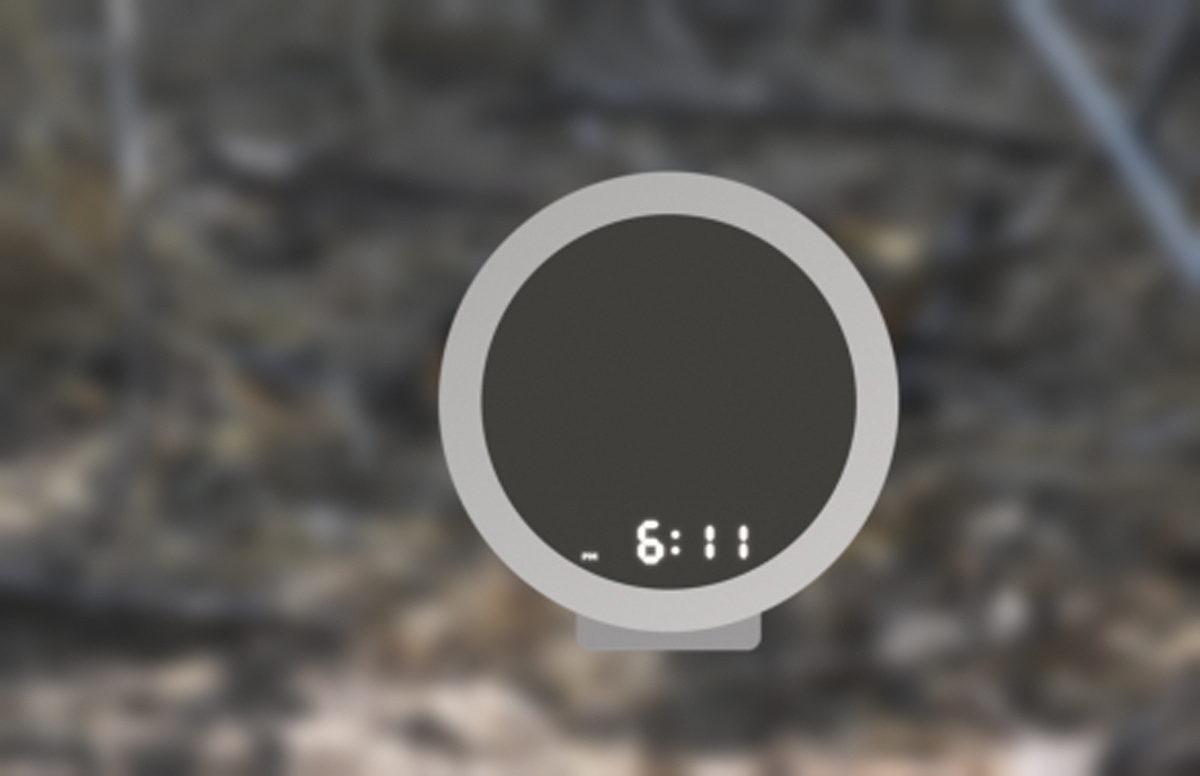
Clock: 6:11
